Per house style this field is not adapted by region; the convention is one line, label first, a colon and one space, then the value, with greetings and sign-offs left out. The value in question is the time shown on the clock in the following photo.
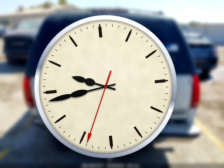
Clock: 9:43:34
